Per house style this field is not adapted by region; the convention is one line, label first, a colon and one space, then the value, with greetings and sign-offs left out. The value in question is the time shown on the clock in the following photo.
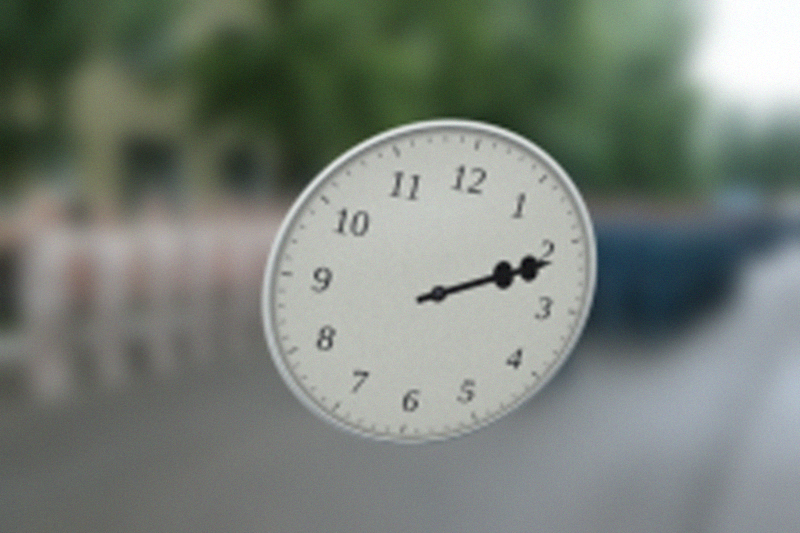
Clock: 2:11
